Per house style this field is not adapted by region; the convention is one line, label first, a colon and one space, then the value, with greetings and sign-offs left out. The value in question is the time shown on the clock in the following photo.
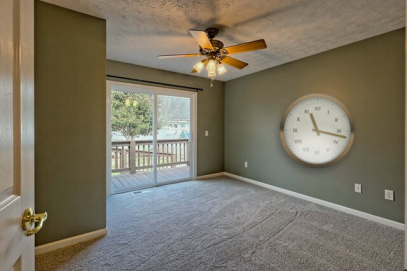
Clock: 11:17
